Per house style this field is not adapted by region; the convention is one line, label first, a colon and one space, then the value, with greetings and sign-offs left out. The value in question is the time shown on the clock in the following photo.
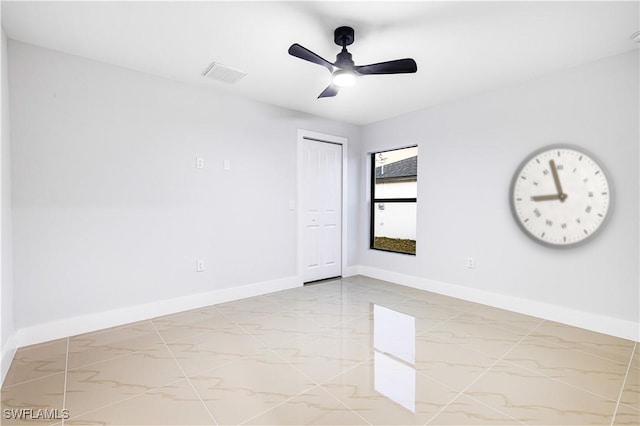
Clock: 8:58
